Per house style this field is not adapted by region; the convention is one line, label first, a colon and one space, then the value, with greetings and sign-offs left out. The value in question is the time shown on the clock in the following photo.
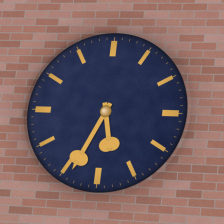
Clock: 5:34
